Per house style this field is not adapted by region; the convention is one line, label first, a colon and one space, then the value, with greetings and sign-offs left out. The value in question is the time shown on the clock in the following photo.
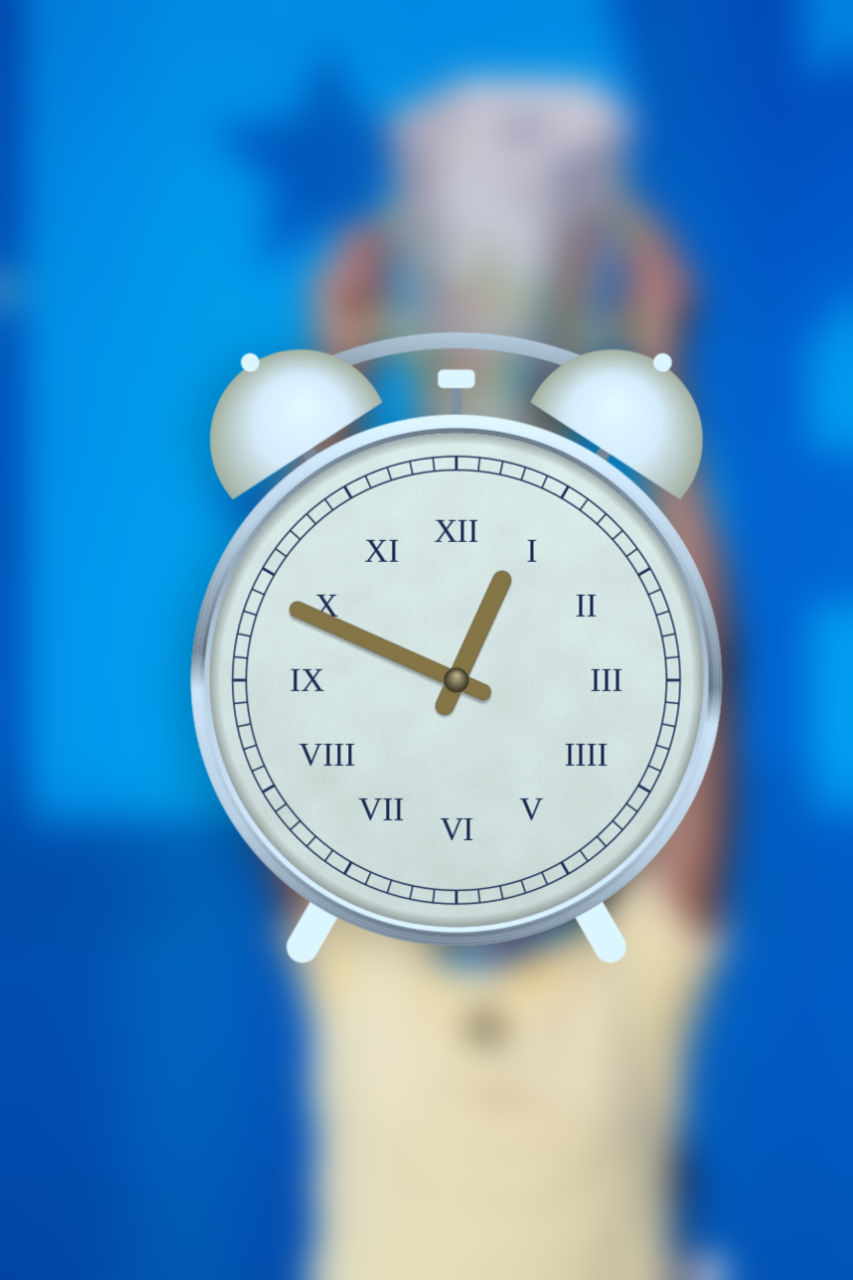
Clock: 12:49
